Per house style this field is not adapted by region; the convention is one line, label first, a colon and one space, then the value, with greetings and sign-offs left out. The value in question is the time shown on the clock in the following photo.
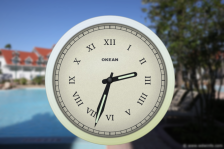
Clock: 2:33
